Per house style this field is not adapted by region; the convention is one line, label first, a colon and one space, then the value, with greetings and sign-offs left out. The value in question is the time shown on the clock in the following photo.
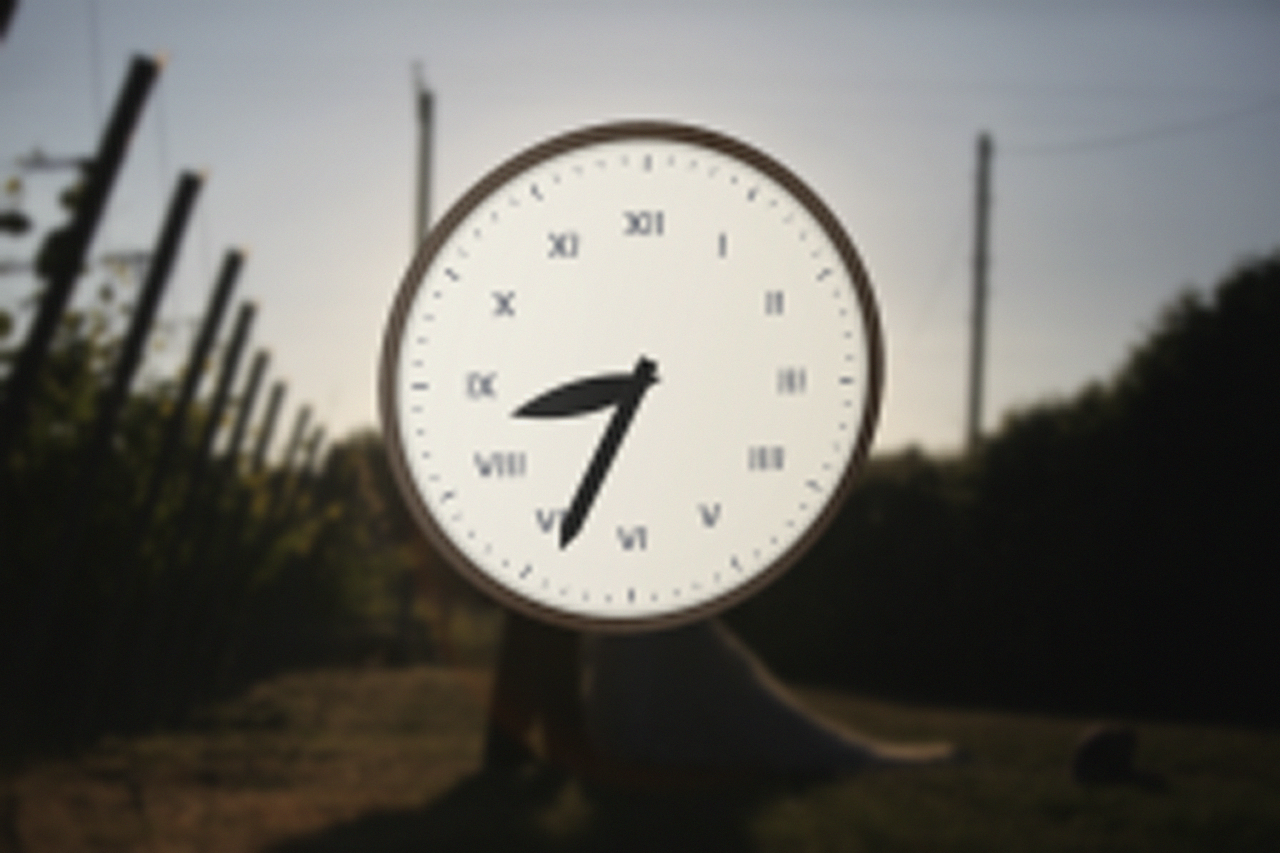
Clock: 8:34
